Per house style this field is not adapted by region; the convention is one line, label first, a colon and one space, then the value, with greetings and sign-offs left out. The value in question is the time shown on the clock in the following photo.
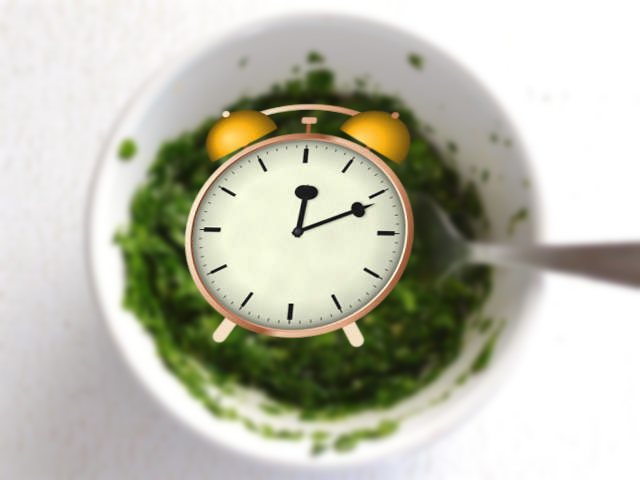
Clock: 12:11
